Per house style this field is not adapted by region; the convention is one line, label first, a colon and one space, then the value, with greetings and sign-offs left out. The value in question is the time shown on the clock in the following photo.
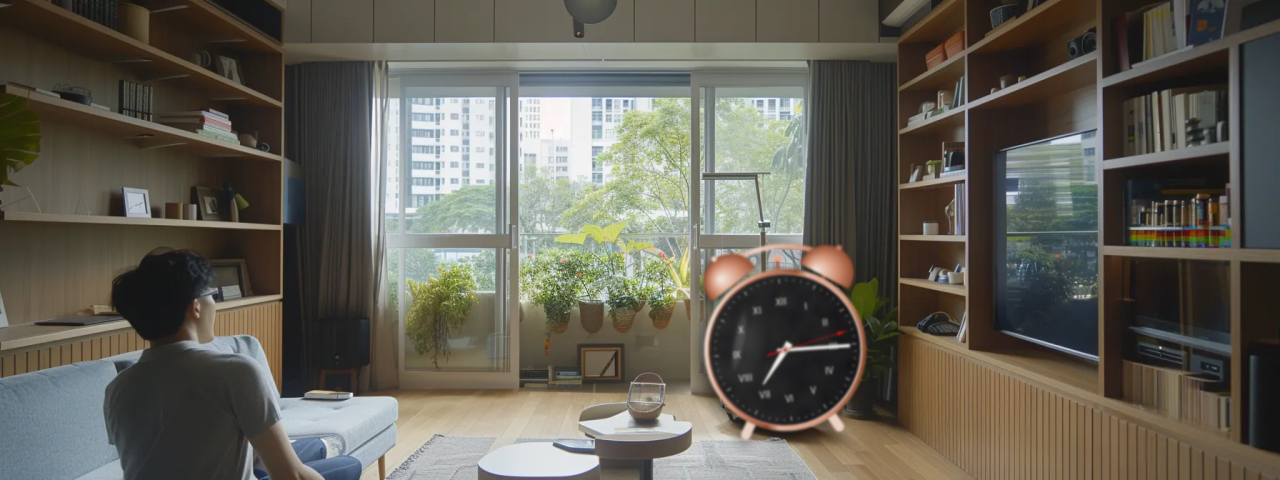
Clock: 7:15:13
